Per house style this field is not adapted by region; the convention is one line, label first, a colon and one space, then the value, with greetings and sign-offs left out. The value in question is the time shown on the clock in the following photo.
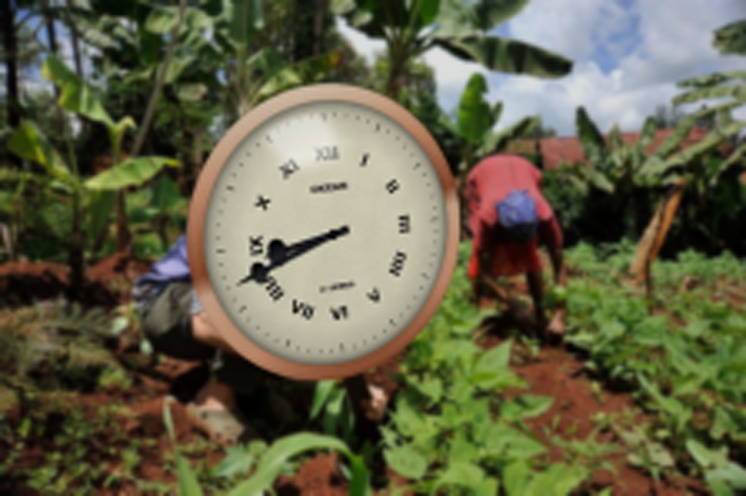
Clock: 8:42
